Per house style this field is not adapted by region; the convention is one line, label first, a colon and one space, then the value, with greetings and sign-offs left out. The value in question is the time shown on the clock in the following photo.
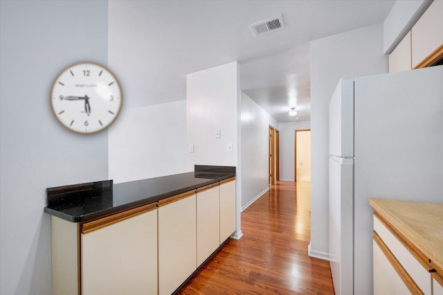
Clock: 5:45
